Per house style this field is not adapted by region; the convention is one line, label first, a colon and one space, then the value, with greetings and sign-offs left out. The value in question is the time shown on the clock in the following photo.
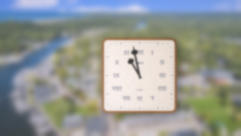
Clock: 10:58
